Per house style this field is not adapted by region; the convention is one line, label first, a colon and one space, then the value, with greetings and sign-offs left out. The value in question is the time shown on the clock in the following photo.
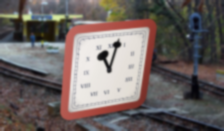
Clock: 11:02
